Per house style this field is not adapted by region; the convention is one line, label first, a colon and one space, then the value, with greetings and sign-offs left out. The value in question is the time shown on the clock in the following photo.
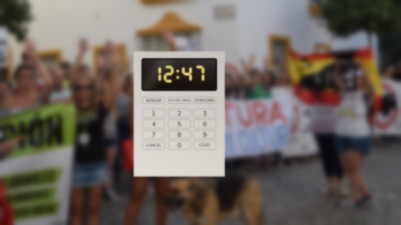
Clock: 12:47
